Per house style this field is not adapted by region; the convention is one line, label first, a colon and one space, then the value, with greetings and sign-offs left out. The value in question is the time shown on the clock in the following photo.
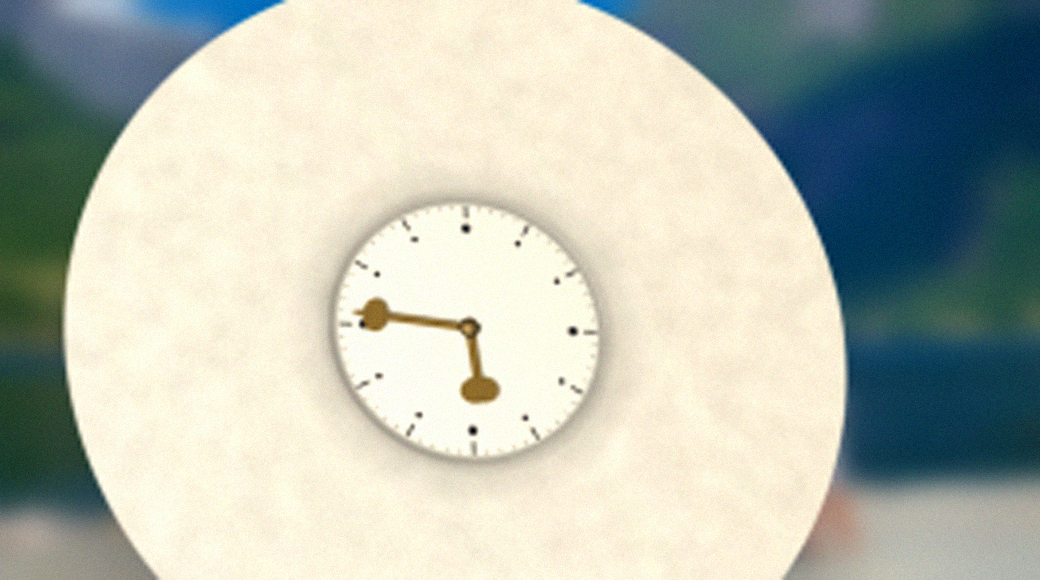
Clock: 5:46
